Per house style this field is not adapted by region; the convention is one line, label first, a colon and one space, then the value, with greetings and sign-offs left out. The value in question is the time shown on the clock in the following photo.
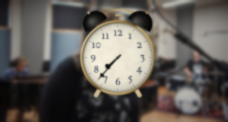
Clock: 7:37
